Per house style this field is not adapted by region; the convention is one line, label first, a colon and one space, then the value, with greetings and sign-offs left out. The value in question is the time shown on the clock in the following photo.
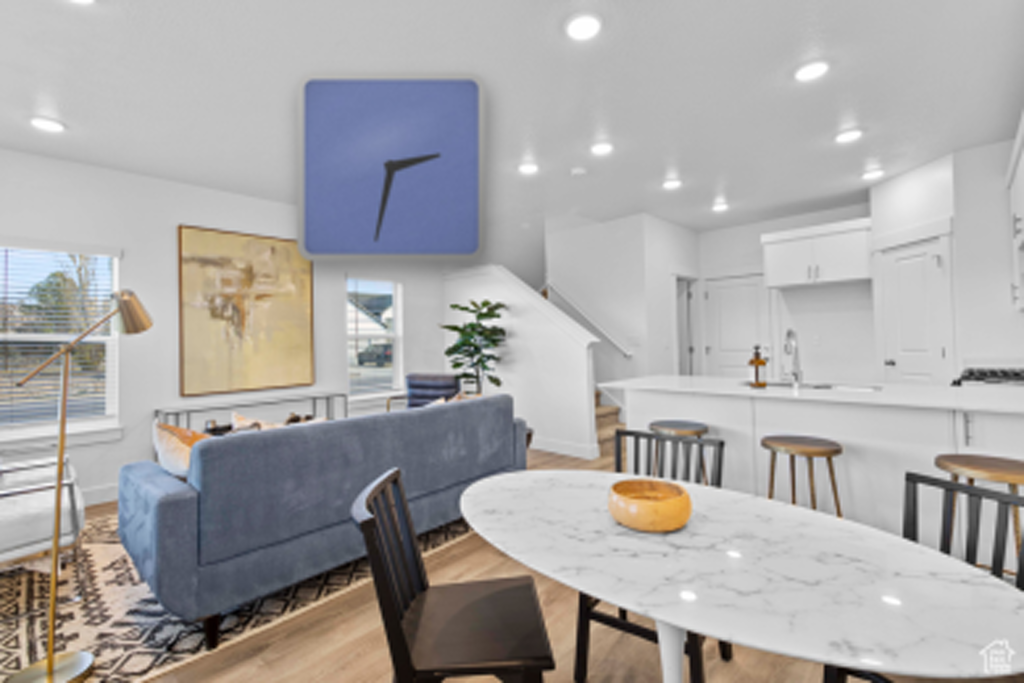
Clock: 2:32
